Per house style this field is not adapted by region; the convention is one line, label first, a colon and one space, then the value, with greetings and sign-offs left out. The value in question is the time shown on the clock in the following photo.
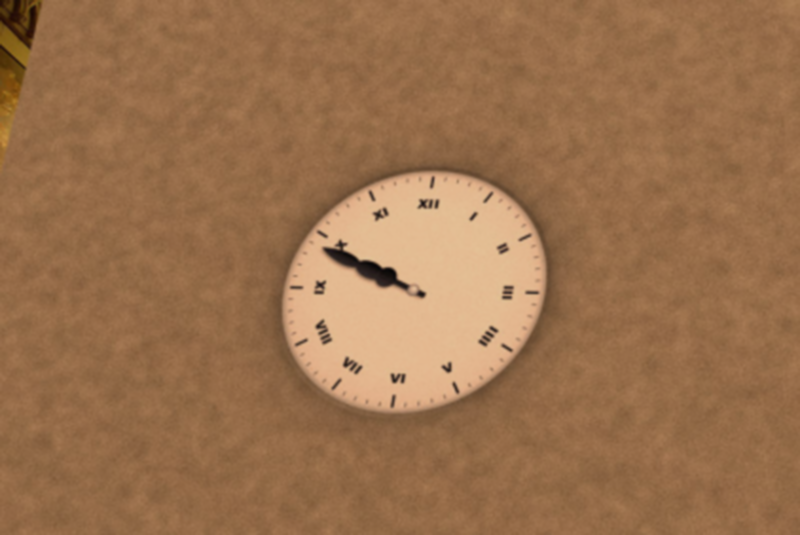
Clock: 9:49
